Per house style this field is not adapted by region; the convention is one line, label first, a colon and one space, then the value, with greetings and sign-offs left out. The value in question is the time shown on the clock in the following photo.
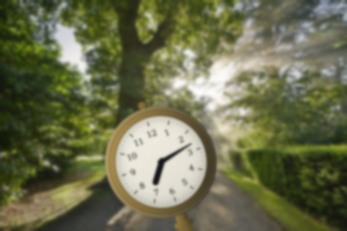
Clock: 7:13
